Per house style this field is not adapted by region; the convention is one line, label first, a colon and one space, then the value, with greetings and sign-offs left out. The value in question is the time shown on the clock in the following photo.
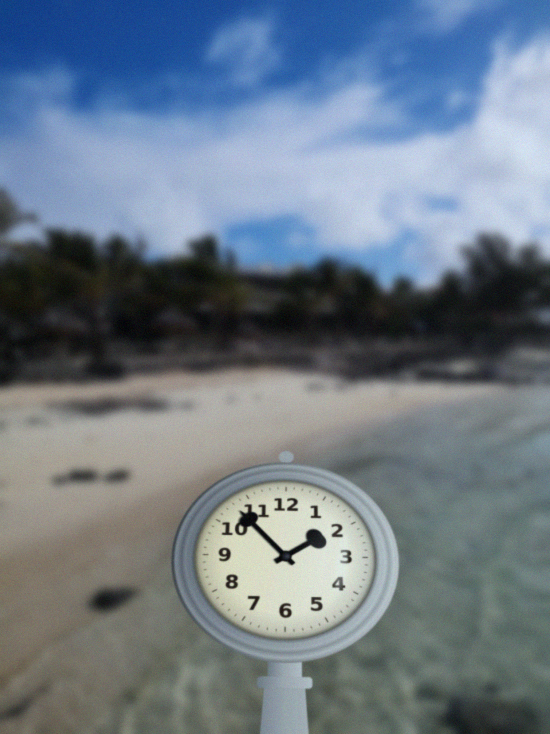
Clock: 1:53
